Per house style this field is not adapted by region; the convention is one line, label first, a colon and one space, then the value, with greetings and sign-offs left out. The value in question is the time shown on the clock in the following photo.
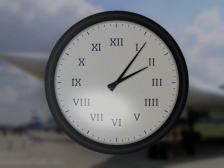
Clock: 2:06
